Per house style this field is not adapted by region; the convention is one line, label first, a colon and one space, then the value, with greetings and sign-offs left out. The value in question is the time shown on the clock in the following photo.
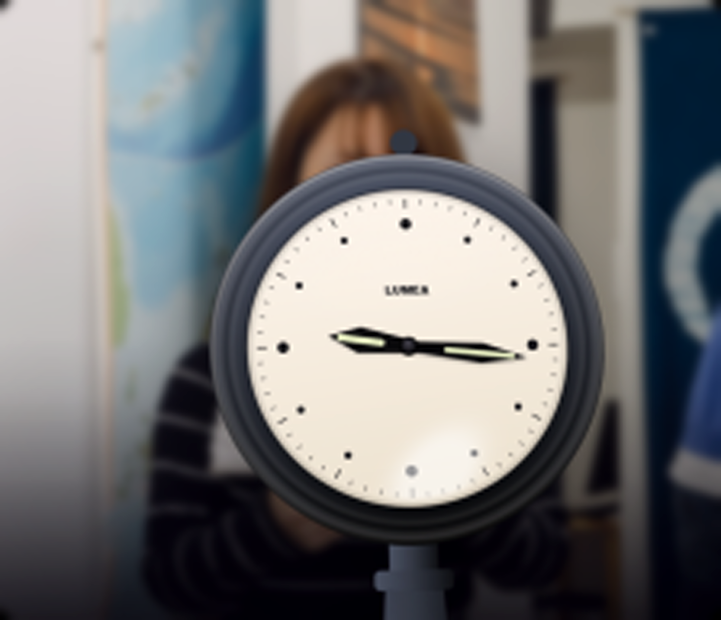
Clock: 9:16
